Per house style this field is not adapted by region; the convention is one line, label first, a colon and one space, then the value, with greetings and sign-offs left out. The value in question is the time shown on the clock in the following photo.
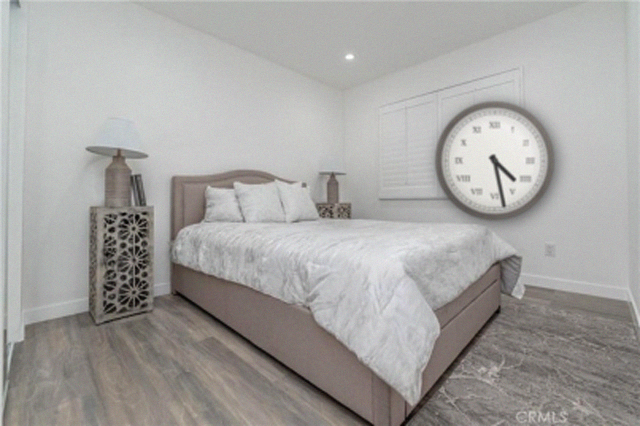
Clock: 4:28
